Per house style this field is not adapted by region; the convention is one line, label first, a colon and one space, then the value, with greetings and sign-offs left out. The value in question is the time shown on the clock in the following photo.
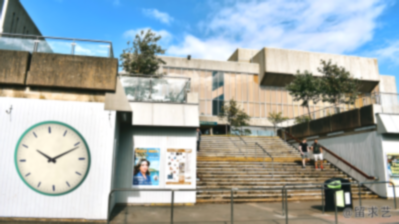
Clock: 10:11
